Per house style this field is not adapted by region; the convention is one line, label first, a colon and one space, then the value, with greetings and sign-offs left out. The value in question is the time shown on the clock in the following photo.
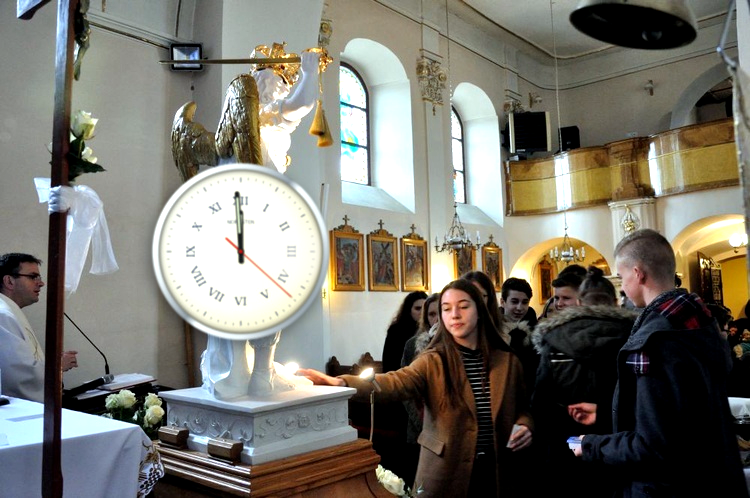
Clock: 11:59:22
